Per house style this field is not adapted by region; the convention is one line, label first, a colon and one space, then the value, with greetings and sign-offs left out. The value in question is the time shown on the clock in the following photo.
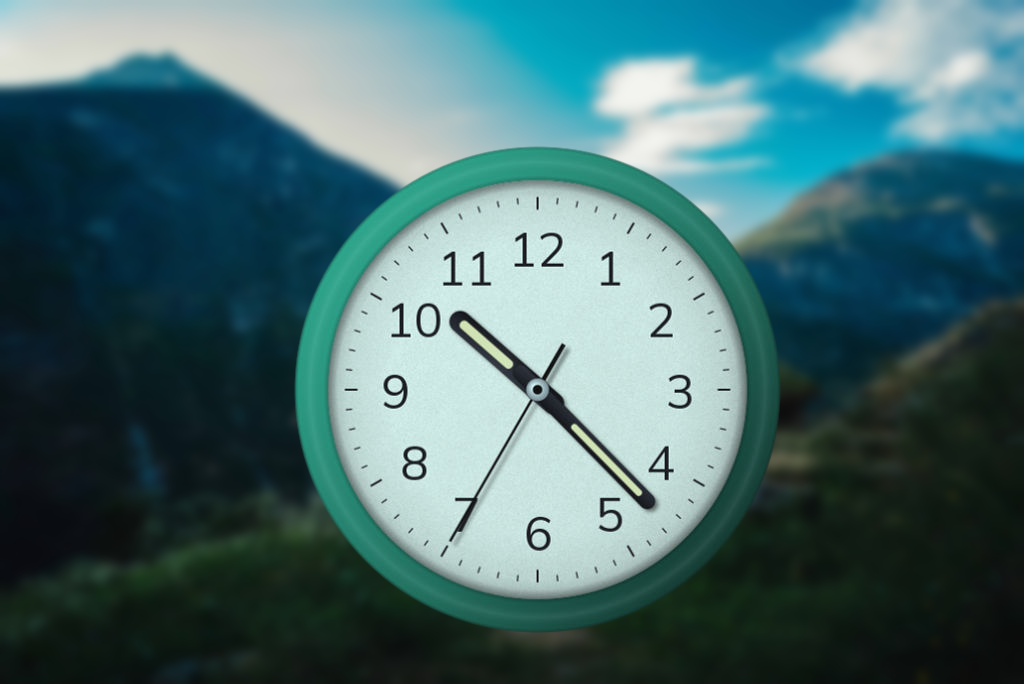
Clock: 10:22:35
